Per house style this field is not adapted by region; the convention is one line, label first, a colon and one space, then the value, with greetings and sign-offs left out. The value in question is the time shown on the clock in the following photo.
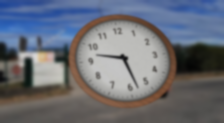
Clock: 9:28
